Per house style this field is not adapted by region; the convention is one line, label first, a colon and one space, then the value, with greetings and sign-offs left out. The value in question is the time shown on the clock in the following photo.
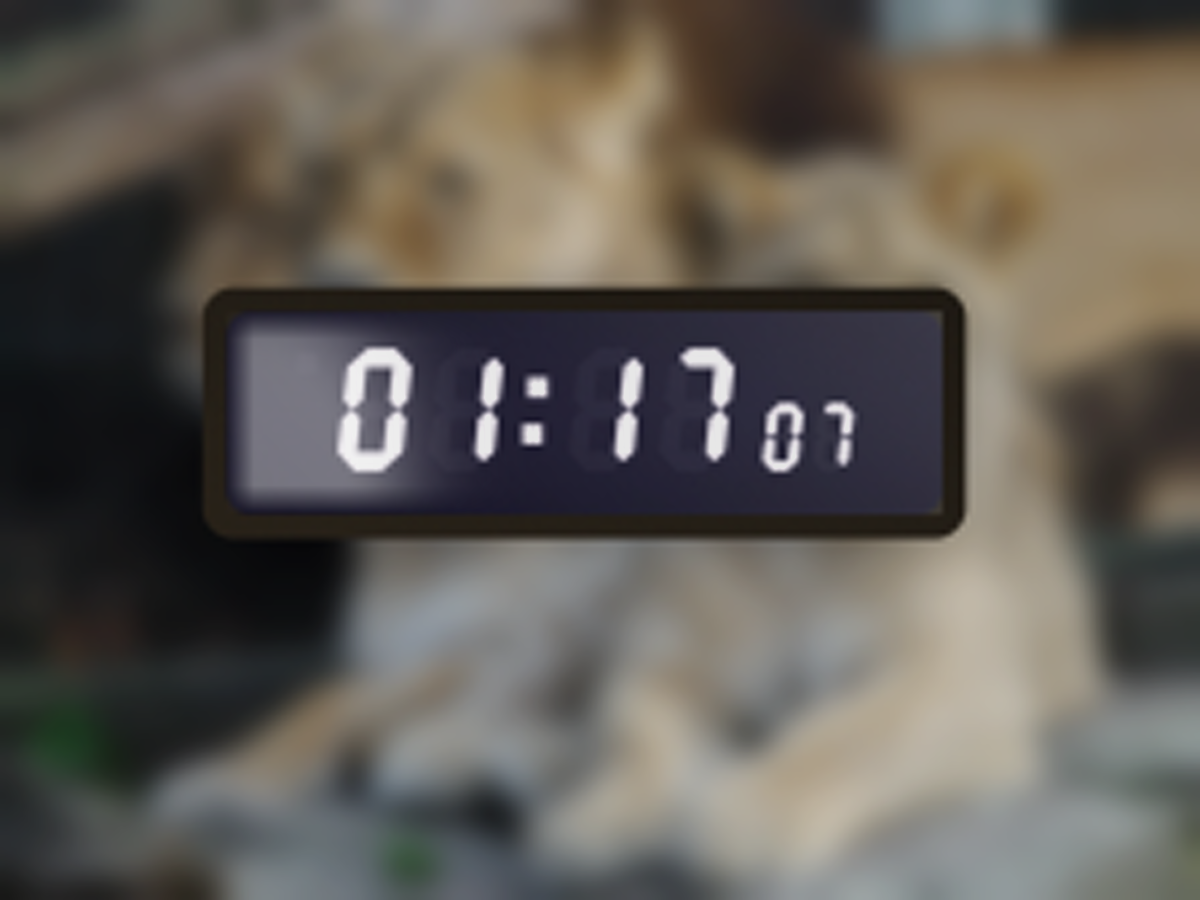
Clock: 1:17:07
